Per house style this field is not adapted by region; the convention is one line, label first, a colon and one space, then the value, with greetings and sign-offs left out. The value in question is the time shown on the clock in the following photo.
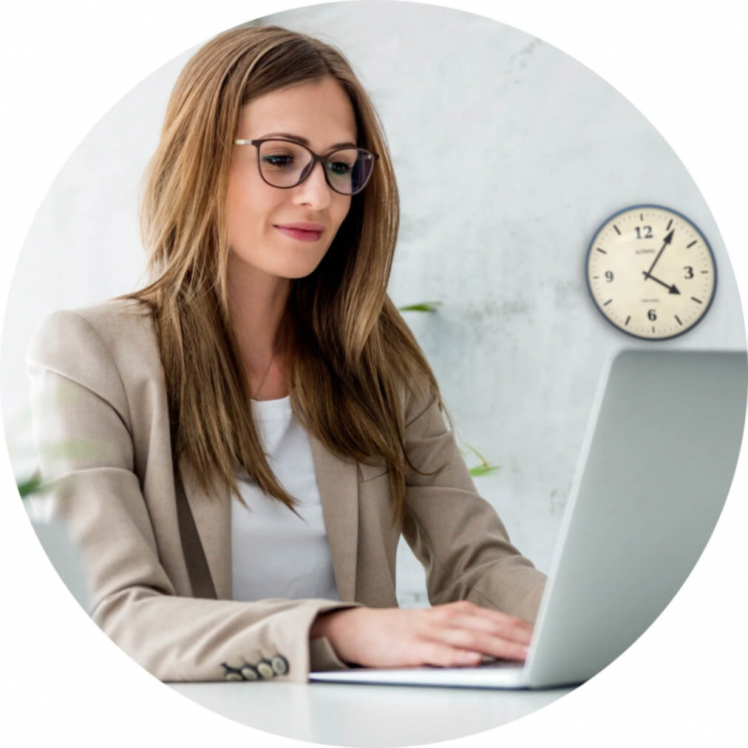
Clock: 4:06
